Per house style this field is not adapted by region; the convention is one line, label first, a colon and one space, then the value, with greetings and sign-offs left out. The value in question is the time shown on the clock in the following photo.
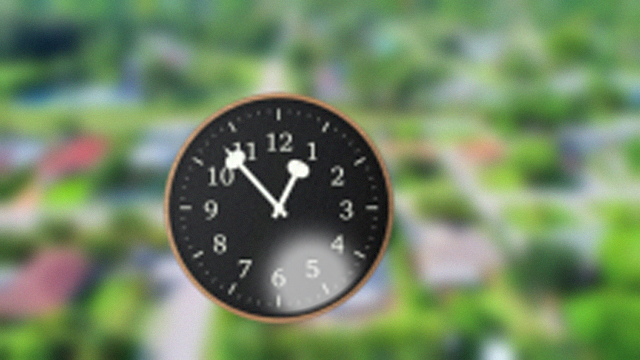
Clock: 12:53
